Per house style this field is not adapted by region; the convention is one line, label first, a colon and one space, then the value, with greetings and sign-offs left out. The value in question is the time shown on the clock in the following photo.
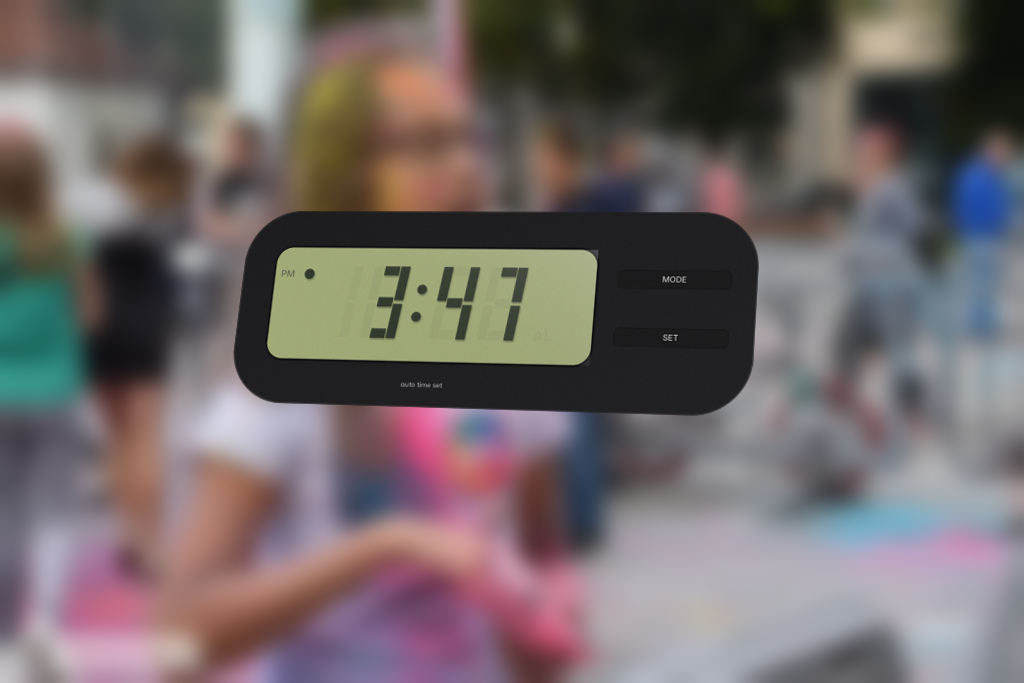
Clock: 3:47
